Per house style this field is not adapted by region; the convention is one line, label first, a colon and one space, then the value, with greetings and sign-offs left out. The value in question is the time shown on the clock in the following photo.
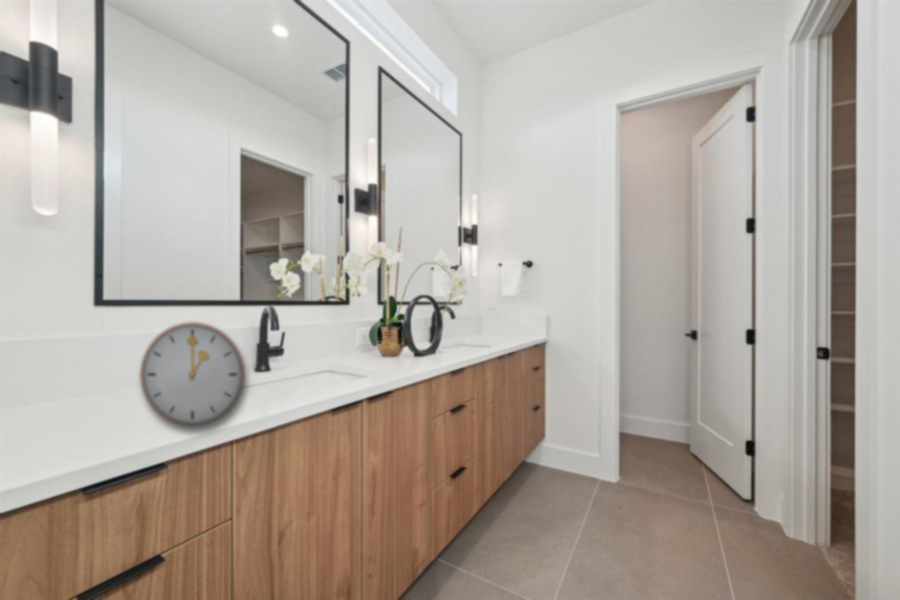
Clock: 1:00
